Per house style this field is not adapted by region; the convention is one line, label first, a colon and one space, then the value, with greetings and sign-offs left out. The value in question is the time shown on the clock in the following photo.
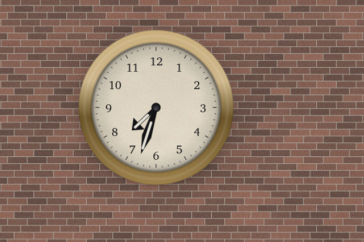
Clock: 7:33
